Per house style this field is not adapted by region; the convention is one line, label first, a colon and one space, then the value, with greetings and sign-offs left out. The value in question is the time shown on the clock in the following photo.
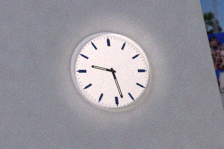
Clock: 9:28
